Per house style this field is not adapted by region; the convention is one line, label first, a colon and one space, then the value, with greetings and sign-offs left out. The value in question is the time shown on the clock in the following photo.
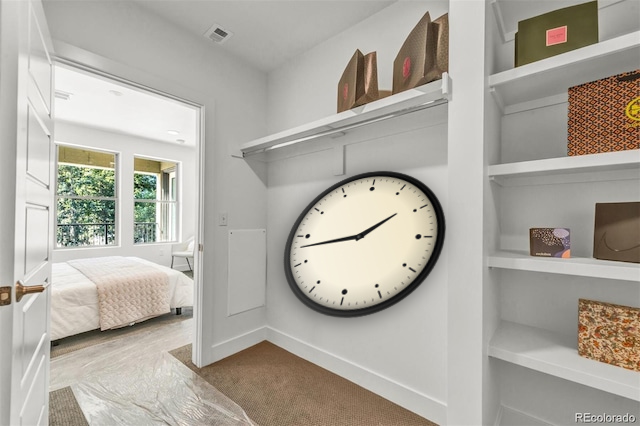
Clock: 1:43
